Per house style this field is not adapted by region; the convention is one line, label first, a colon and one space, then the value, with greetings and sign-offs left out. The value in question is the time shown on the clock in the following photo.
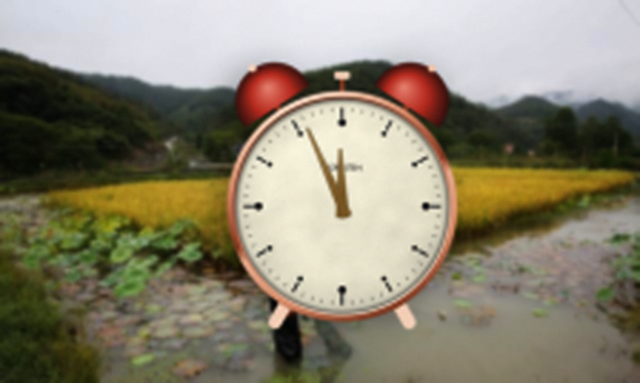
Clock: 11:56
